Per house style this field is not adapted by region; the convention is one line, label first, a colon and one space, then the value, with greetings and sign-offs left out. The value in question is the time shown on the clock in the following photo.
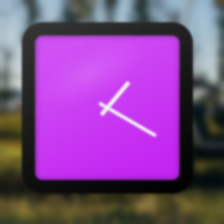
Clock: 1:20
